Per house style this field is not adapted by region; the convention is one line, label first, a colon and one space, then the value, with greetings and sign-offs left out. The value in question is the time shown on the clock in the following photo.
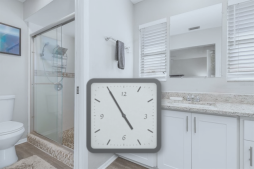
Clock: 4:55
